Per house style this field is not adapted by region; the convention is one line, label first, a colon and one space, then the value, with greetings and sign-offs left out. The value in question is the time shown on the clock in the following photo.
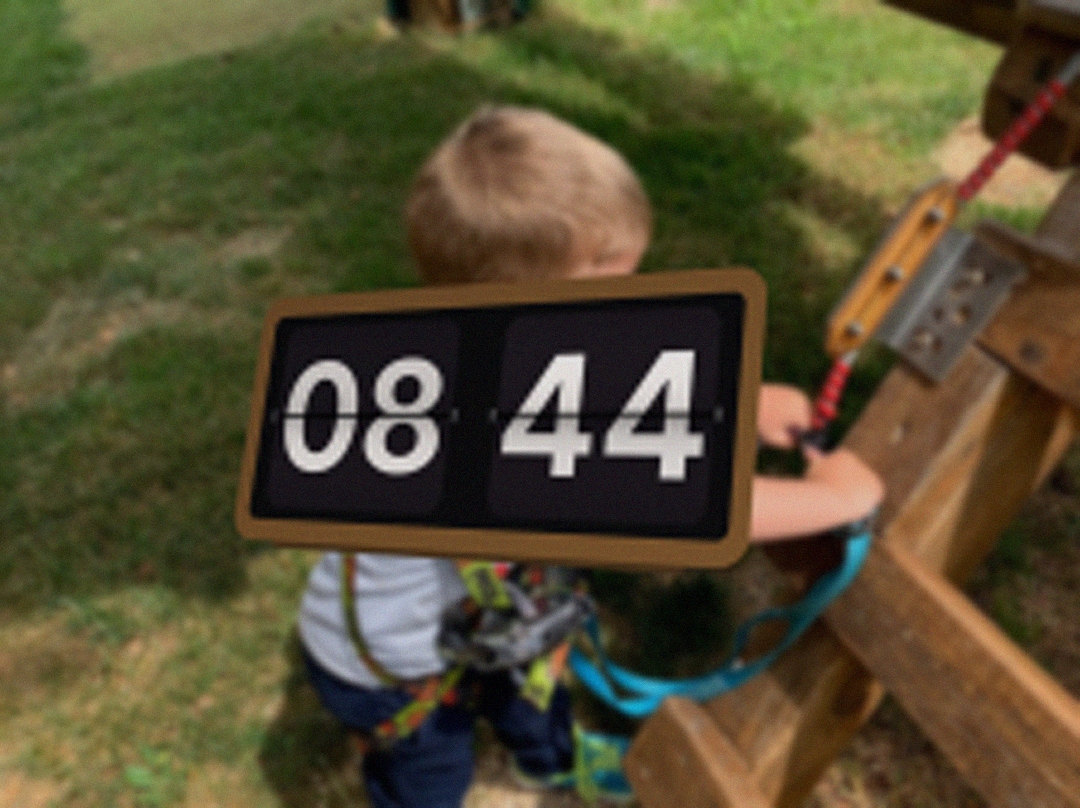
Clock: 8:44
